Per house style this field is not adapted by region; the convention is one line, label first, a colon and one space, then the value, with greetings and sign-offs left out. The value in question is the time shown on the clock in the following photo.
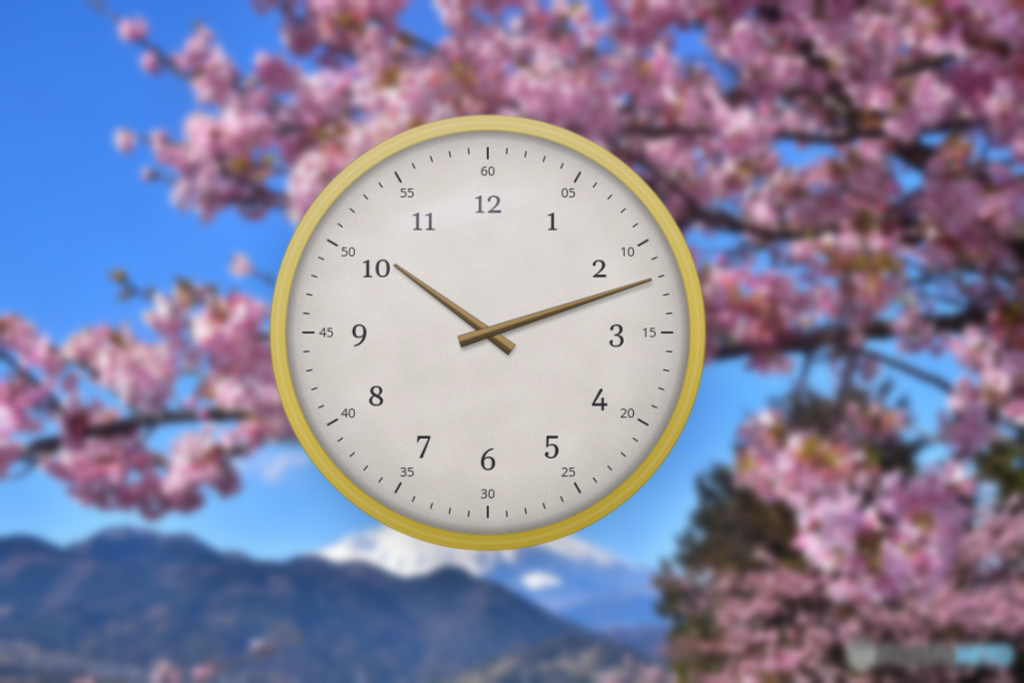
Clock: 10:12
